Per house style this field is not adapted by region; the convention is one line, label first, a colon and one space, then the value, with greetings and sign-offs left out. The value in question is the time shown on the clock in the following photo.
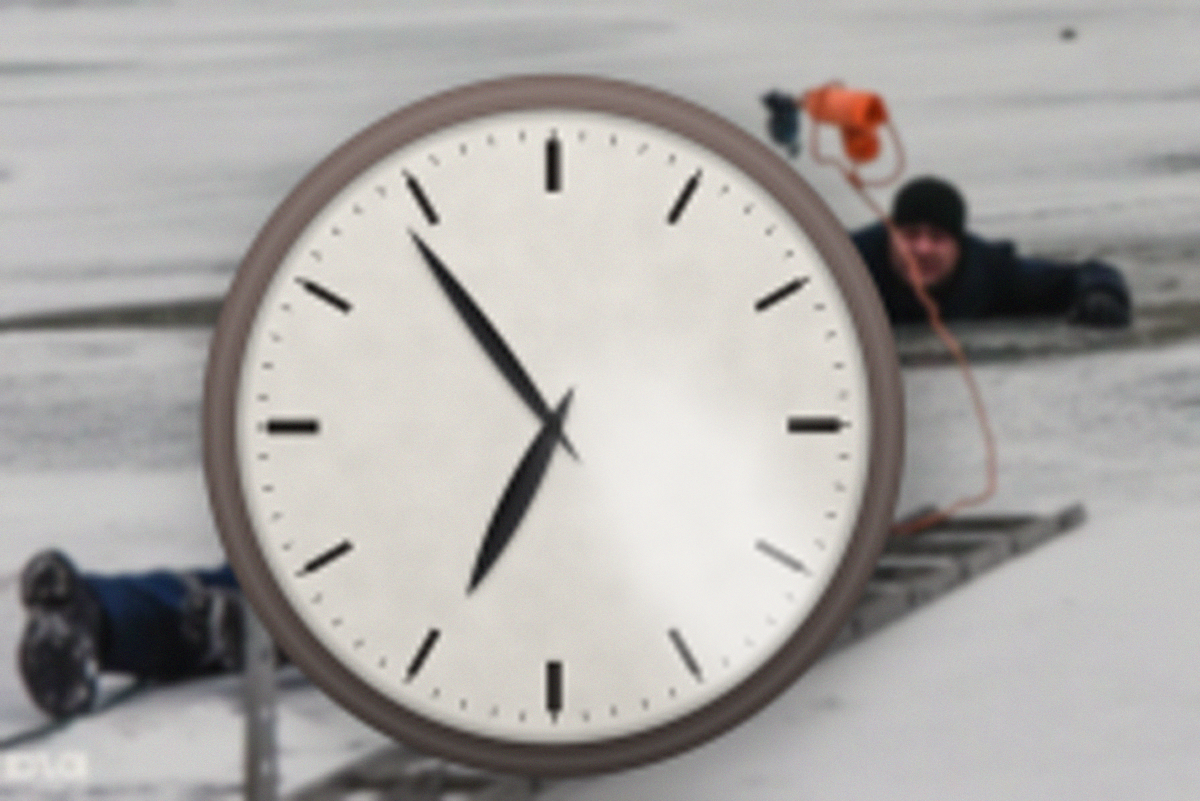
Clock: 6:54
